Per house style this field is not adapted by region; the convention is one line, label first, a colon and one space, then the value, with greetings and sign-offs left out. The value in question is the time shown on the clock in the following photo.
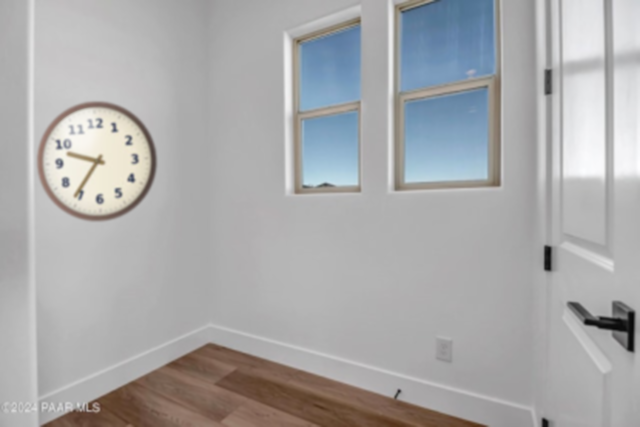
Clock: 9:36
